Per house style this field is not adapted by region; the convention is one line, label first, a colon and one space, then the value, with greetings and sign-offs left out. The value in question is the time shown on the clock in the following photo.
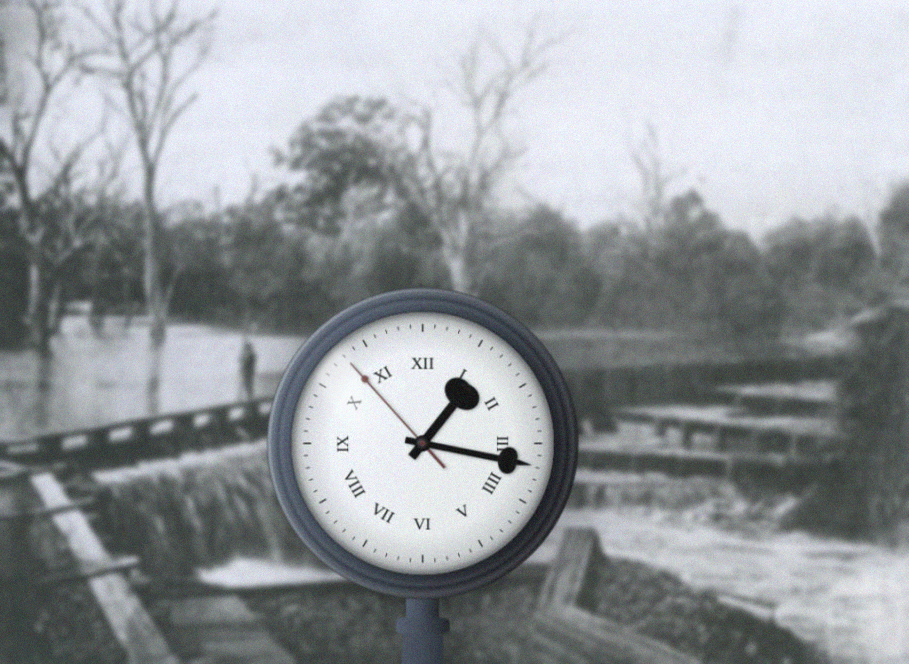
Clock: 1:16:53
